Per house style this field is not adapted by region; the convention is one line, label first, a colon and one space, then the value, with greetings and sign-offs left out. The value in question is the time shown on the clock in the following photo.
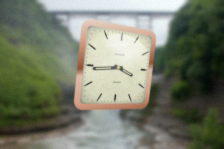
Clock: 3:44
